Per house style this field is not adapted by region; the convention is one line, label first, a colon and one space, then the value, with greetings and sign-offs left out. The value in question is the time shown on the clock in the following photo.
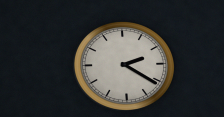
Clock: 2:21
